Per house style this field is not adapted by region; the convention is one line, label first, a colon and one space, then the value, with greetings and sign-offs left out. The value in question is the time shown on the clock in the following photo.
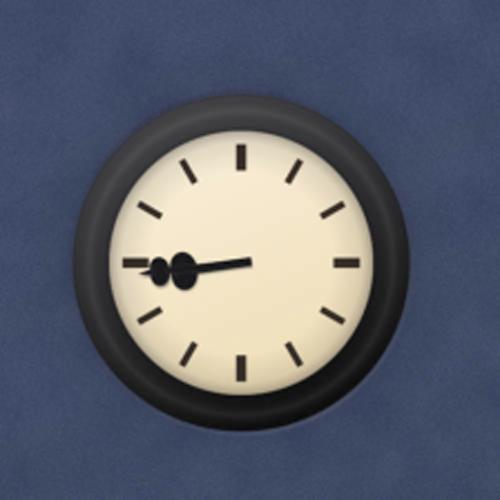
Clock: 8:44
